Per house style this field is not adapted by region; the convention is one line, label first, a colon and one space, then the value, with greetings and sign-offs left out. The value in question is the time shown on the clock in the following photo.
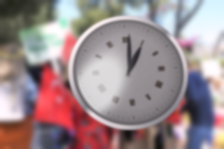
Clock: 1:01
